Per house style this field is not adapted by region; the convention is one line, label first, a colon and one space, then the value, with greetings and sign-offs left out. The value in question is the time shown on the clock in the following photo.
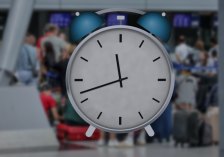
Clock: 11:42
